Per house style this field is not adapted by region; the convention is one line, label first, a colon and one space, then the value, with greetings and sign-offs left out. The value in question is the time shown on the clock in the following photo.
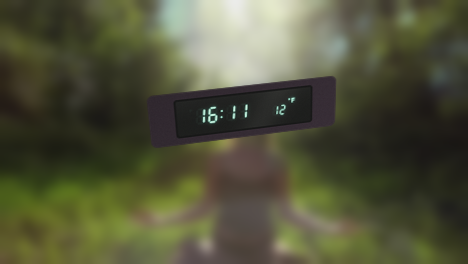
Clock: 16:11
